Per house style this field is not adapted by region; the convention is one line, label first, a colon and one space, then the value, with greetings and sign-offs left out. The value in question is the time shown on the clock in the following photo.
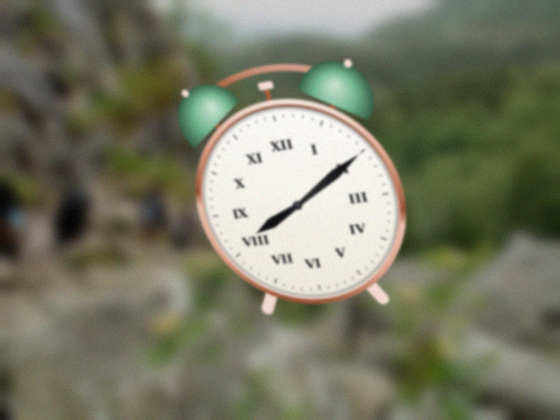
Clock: 8:10
